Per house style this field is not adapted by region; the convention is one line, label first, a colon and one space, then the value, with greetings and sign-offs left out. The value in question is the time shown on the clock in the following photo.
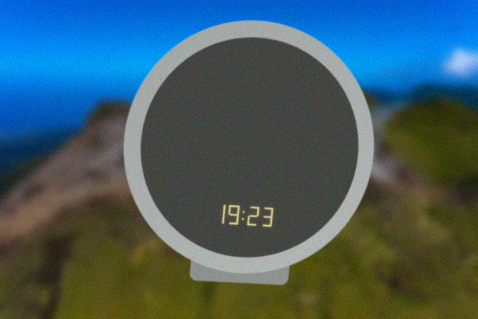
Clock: 19:23
